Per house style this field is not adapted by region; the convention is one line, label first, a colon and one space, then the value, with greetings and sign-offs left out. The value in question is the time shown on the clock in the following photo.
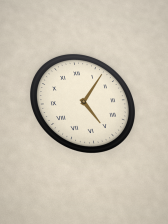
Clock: 5:07
